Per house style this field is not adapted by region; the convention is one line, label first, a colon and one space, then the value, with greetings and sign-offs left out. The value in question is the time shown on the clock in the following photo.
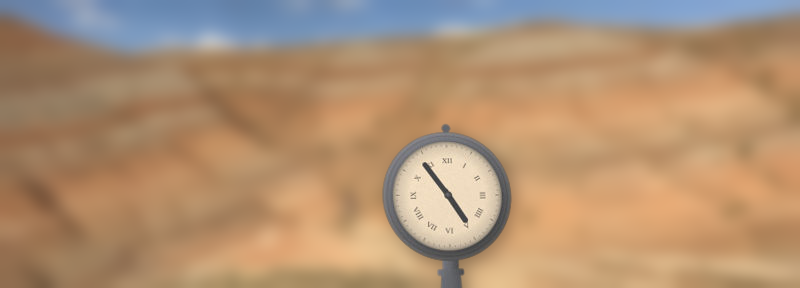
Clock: 4:54
